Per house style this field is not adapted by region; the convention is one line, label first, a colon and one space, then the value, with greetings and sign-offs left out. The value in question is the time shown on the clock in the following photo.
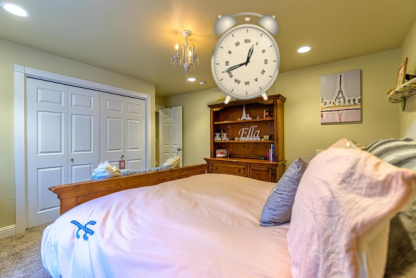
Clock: 12:42
